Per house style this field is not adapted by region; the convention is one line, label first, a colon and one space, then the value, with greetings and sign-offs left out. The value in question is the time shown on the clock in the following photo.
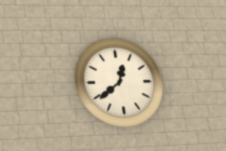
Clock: 12:39
